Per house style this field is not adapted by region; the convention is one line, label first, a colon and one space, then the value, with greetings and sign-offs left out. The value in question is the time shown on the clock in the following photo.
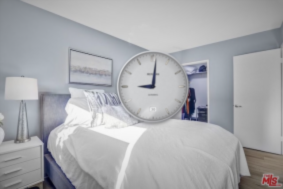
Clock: 9:01
